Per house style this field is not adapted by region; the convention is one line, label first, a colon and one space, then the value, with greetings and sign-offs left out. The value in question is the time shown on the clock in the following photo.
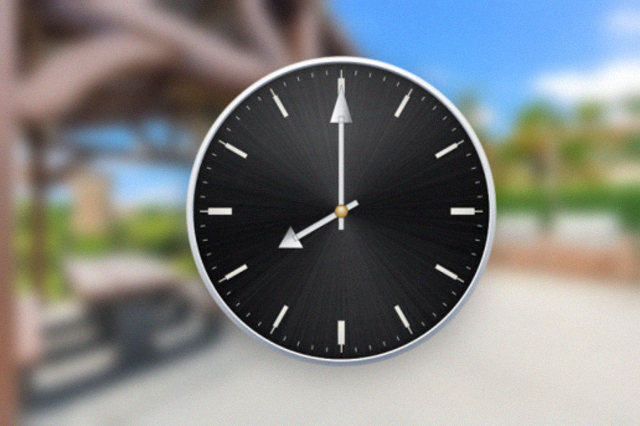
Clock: 8:00
